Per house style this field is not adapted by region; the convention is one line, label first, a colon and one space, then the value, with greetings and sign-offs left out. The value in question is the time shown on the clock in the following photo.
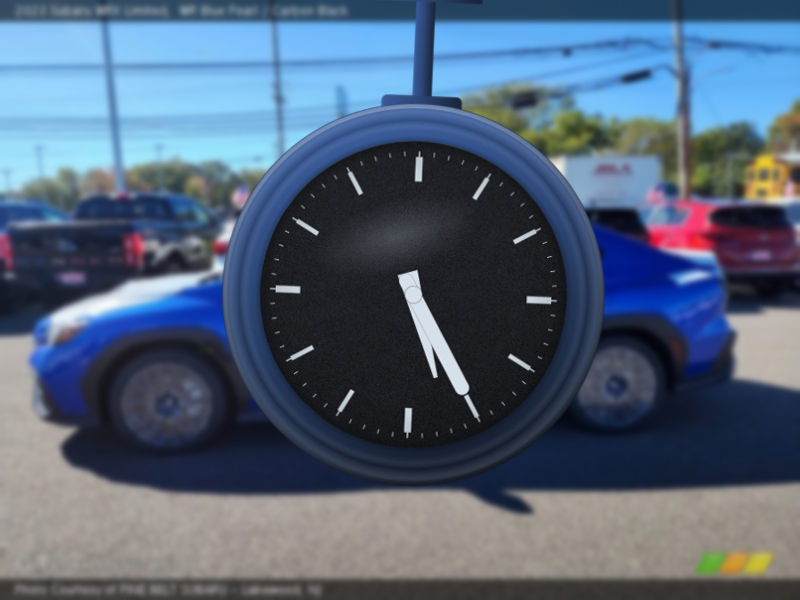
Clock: 5:25
